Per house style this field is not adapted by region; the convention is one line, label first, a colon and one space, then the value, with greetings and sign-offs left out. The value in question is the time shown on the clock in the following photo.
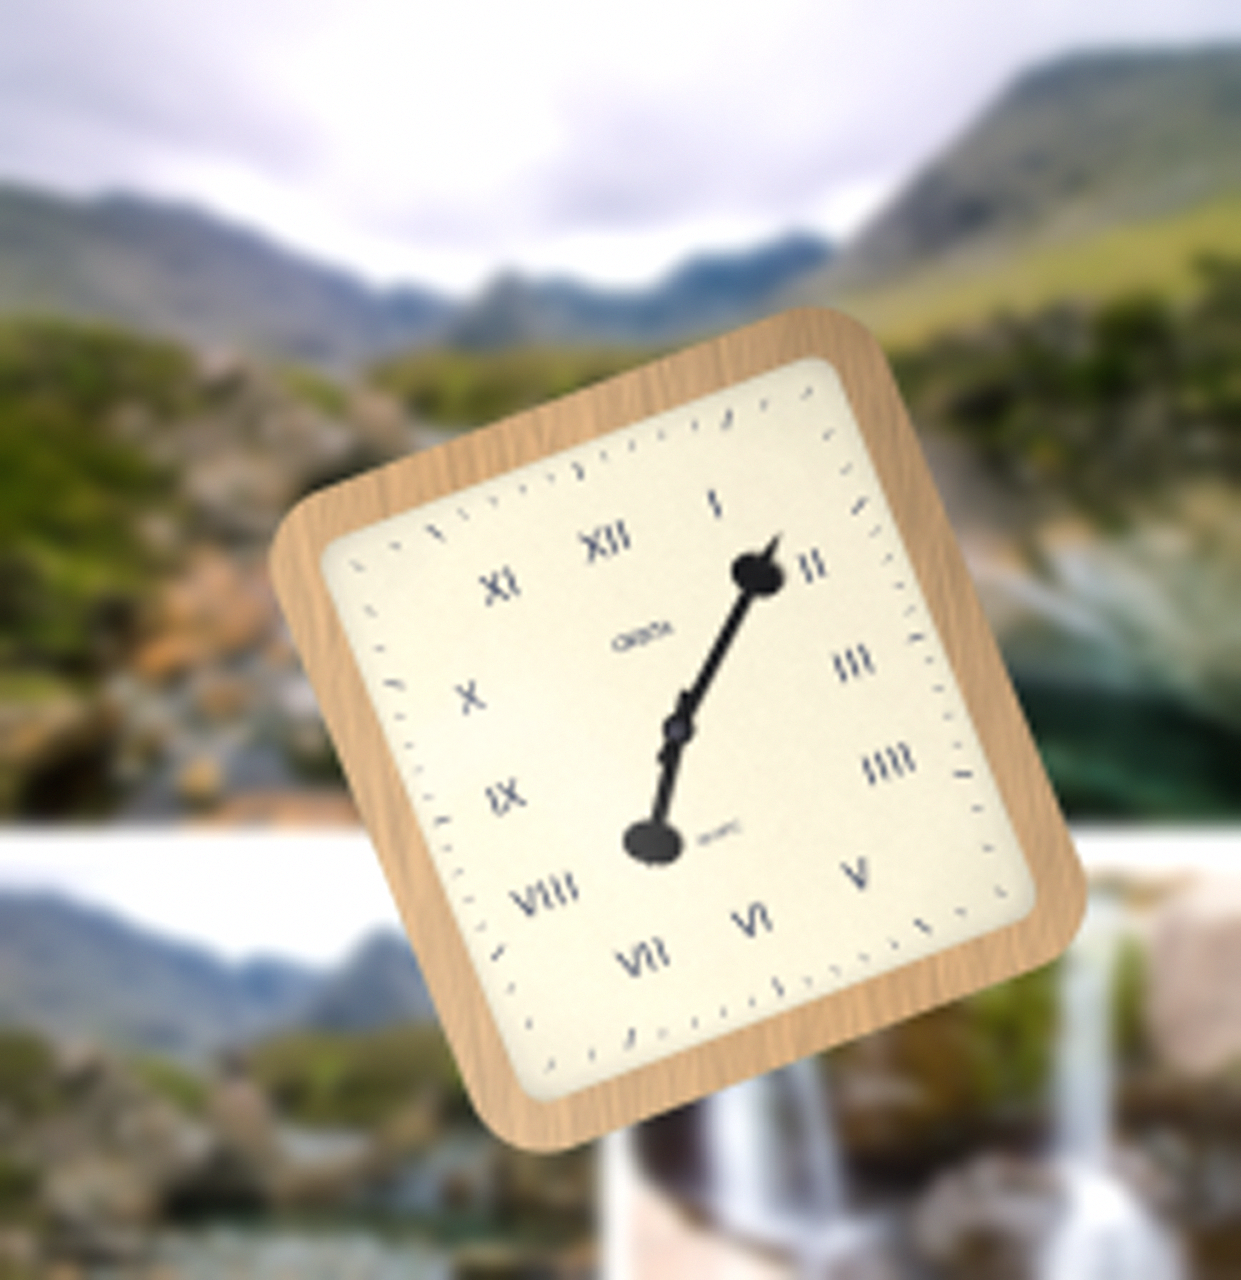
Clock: 7:08
